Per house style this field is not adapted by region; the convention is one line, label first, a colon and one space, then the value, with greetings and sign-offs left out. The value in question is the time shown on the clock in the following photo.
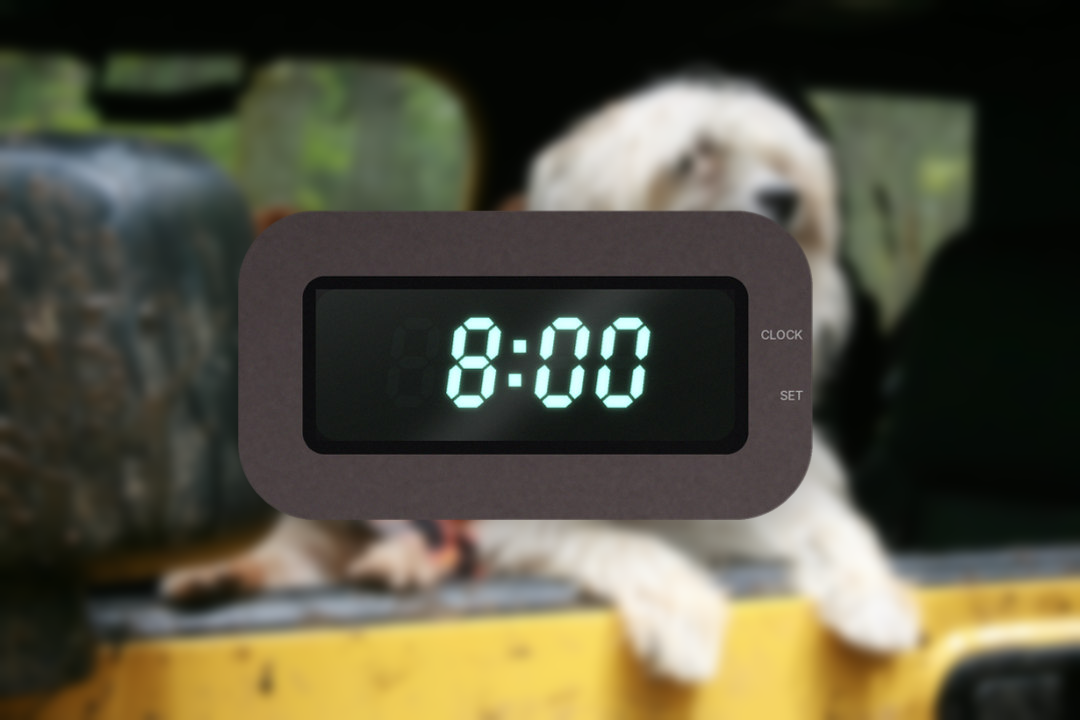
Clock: 8:00
